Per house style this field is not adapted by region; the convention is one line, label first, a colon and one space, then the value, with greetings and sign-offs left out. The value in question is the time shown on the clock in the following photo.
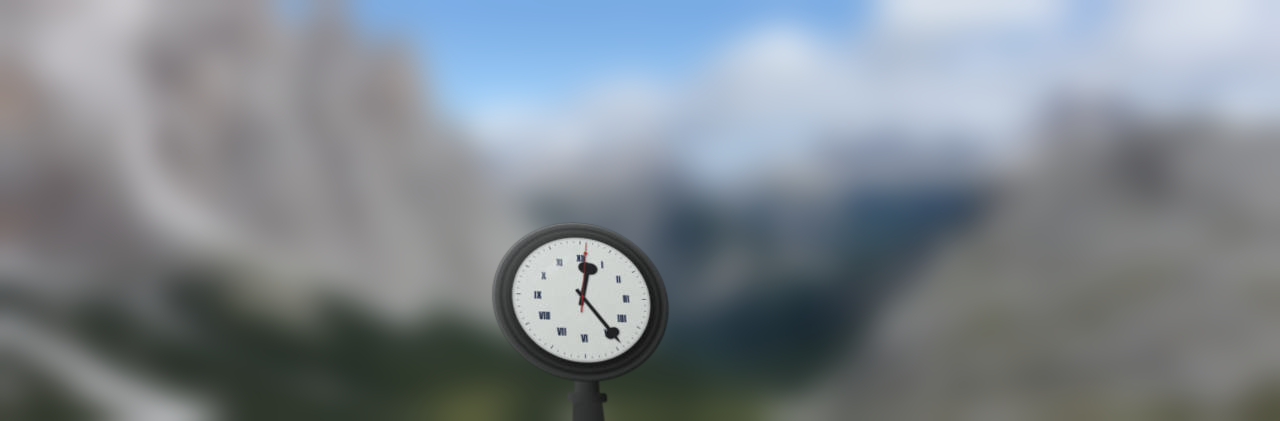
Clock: 12:24:01
